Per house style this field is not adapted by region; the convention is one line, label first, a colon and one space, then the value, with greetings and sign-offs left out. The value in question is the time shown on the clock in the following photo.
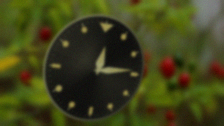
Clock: 12:14
